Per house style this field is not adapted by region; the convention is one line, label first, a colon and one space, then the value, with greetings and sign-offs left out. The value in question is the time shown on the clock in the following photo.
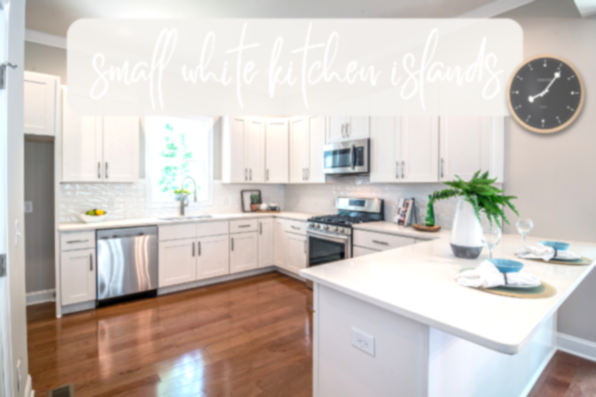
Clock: 8:06
